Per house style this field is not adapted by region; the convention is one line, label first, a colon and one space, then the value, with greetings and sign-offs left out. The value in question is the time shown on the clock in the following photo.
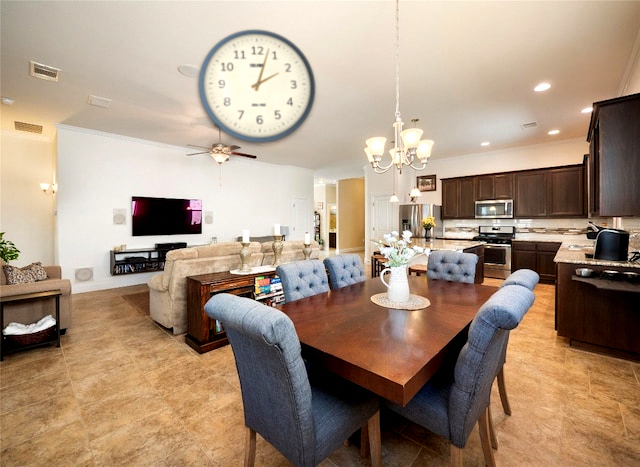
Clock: 2:03
